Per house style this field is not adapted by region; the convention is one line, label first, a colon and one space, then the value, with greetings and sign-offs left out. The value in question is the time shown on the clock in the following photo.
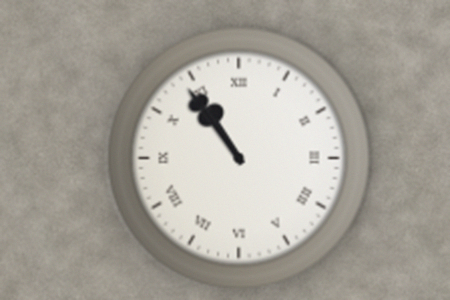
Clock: 10:54
